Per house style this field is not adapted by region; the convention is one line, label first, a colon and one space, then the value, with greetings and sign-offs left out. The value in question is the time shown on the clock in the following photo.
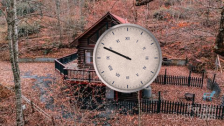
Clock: 9:49
